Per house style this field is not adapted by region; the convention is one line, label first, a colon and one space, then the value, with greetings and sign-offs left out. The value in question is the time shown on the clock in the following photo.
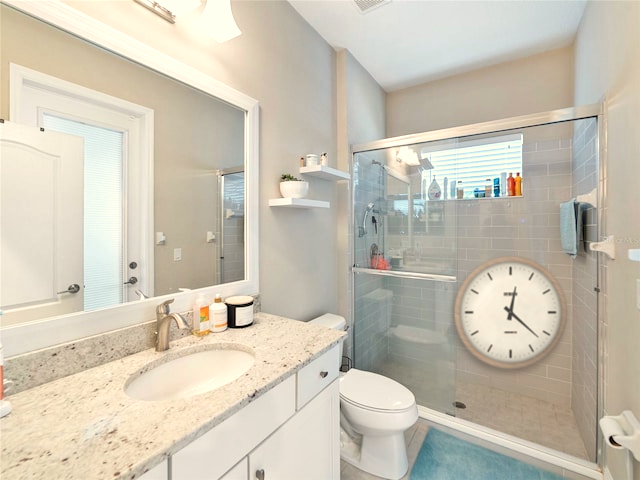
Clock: 12:22
